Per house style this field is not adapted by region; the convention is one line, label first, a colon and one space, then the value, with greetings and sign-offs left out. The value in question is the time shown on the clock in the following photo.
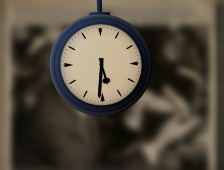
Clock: 5:31
